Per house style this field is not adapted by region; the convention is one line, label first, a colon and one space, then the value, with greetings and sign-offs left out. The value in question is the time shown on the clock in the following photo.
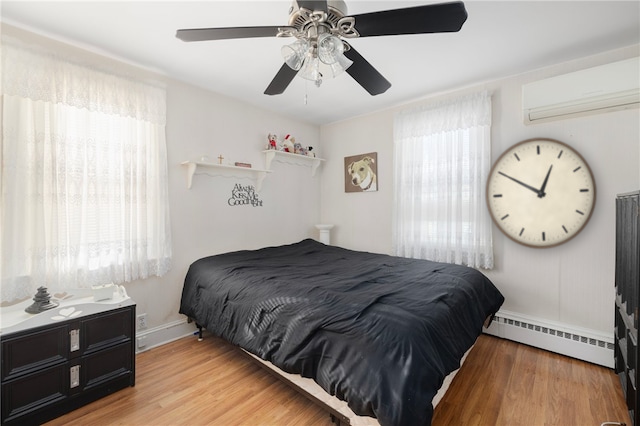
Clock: 12:50
